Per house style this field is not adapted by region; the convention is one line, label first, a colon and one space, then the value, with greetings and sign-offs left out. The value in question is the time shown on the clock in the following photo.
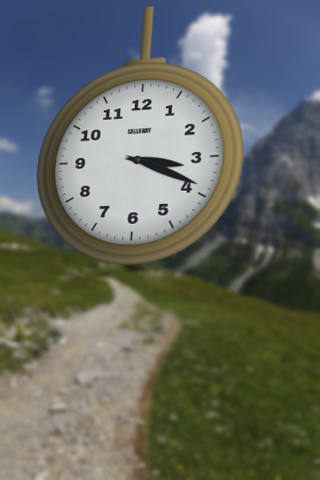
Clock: 3:19
